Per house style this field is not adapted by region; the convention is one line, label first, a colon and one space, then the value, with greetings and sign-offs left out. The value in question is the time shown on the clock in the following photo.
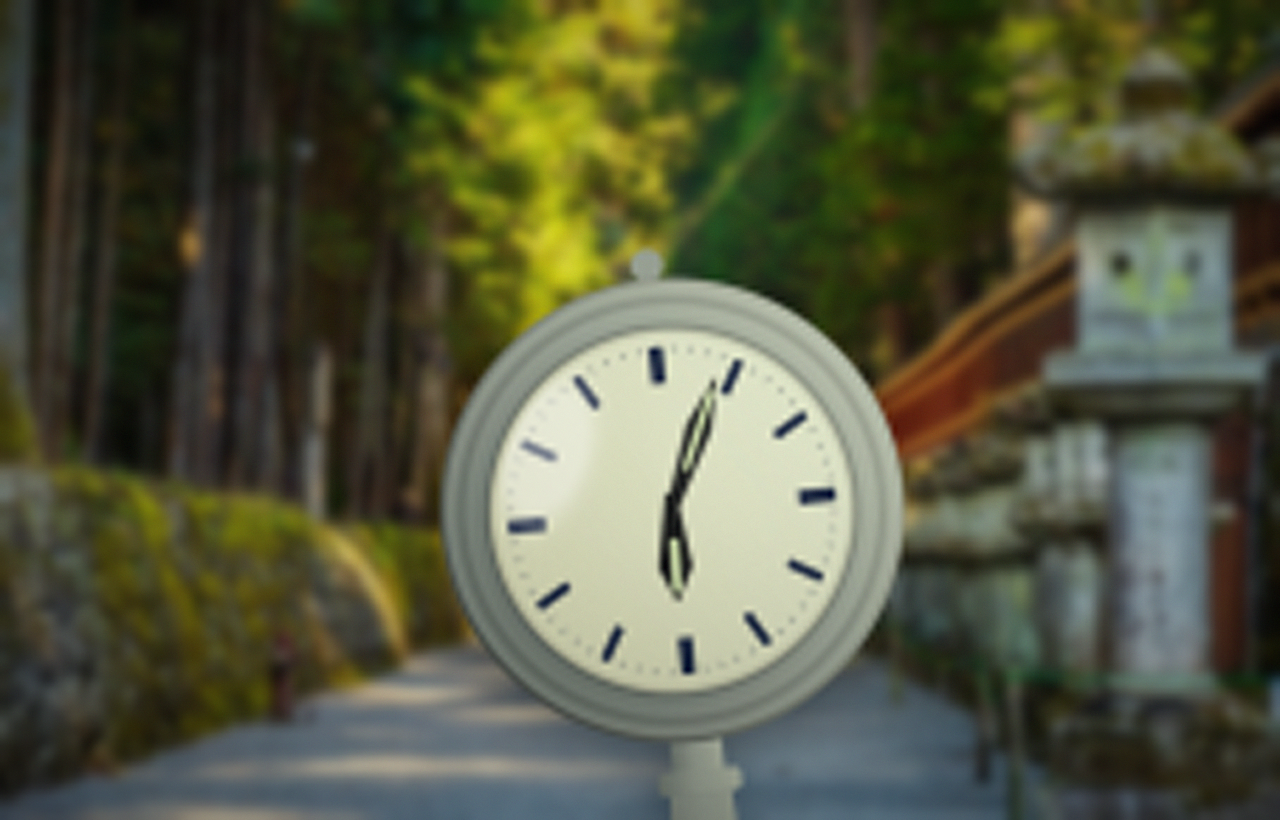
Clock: 6:04
